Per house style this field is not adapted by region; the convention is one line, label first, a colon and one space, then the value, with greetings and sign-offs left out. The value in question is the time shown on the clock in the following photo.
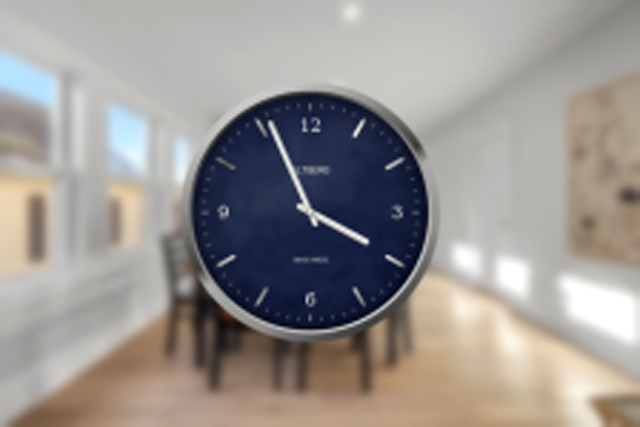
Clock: 3:56
